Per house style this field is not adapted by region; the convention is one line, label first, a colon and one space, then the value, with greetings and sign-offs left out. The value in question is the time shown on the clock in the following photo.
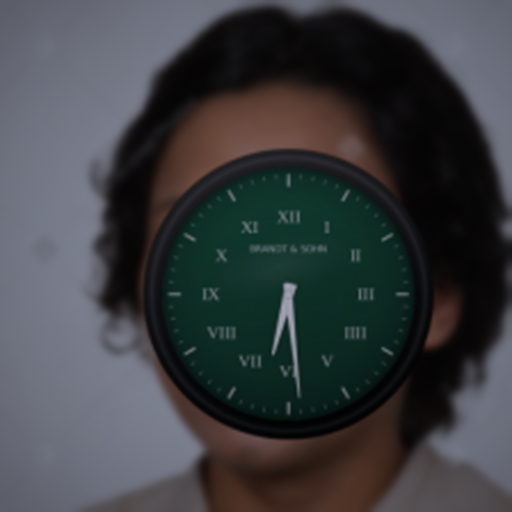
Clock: 6:29
